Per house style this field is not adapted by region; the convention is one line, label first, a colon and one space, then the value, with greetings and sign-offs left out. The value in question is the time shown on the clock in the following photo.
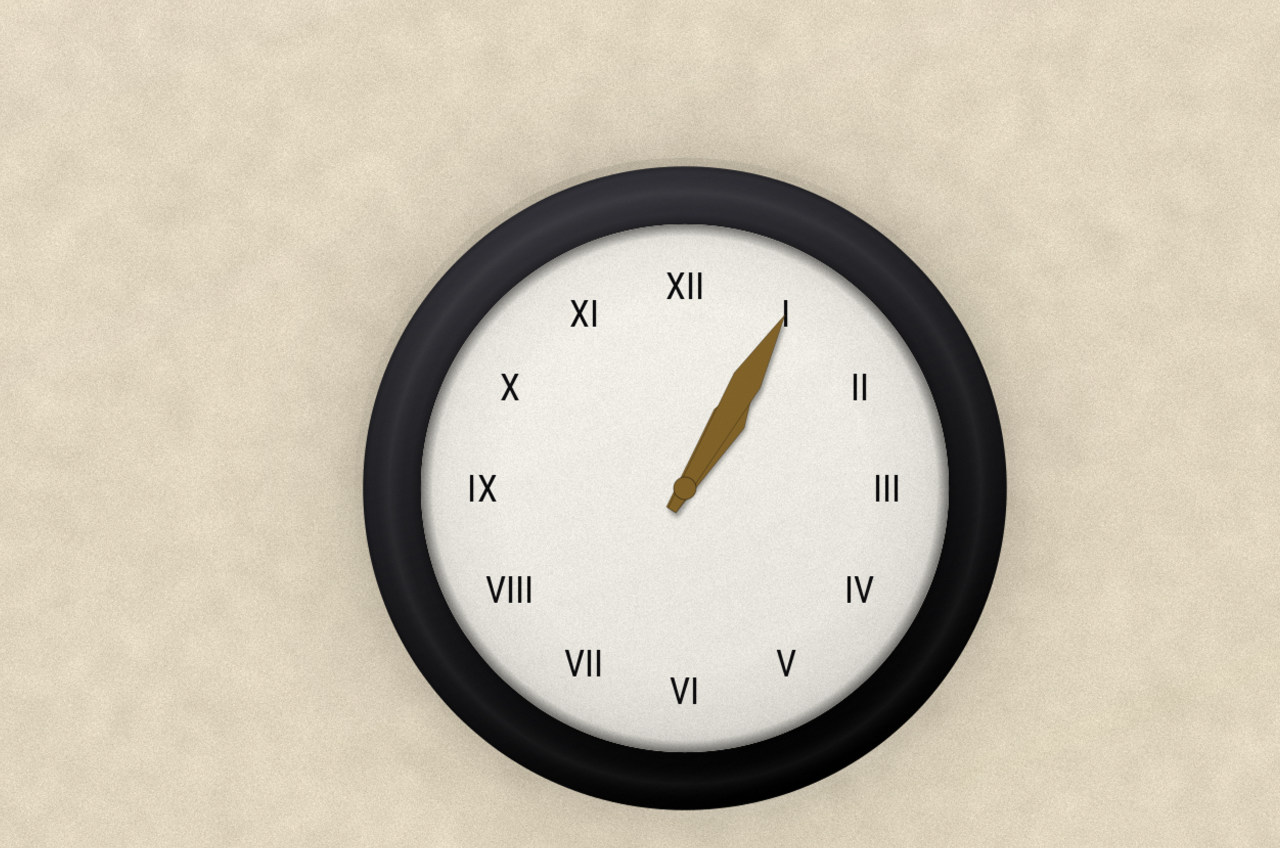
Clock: 1:05
